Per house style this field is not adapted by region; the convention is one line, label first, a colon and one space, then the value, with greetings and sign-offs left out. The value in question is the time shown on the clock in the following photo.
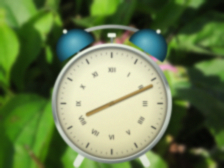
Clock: 8:11
